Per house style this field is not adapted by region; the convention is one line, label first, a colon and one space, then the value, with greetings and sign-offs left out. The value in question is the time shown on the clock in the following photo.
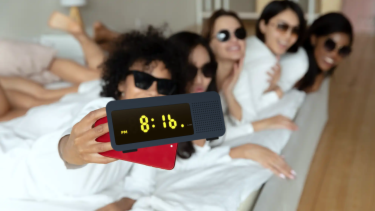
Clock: 8:16
